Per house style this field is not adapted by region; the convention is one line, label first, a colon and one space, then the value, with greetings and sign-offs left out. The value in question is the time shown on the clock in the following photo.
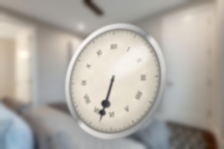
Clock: 6:33
